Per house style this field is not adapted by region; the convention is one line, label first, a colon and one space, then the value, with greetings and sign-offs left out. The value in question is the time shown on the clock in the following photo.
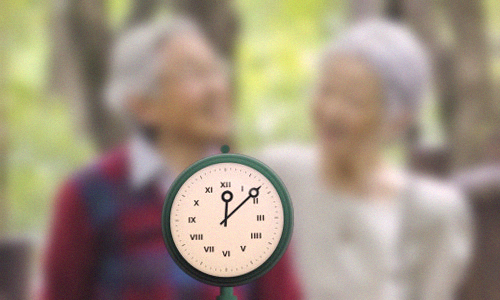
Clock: 12:08
